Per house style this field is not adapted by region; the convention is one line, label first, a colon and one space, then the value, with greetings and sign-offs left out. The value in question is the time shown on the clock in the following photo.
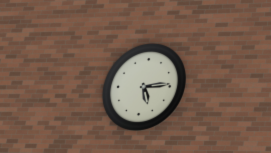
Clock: 5:14
